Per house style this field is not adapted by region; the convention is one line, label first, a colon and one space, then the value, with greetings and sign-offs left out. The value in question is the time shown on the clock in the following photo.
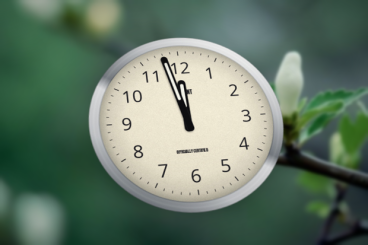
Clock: 11:58
